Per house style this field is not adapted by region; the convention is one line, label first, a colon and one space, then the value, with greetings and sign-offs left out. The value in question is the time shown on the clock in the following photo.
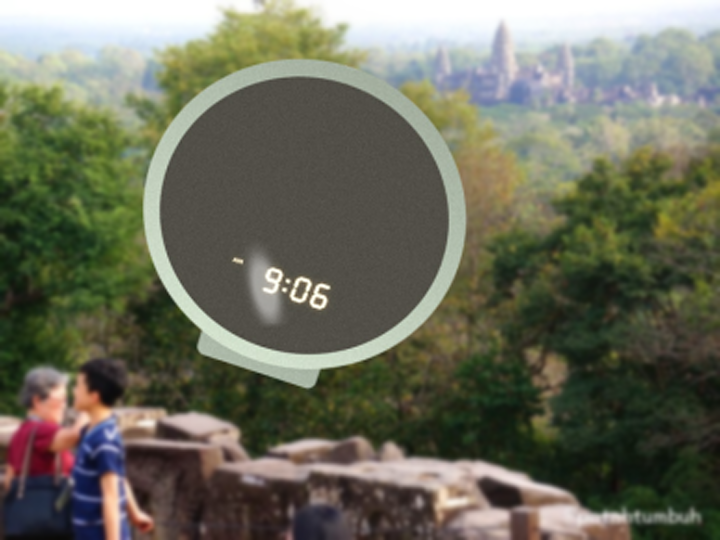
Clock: 9:06
